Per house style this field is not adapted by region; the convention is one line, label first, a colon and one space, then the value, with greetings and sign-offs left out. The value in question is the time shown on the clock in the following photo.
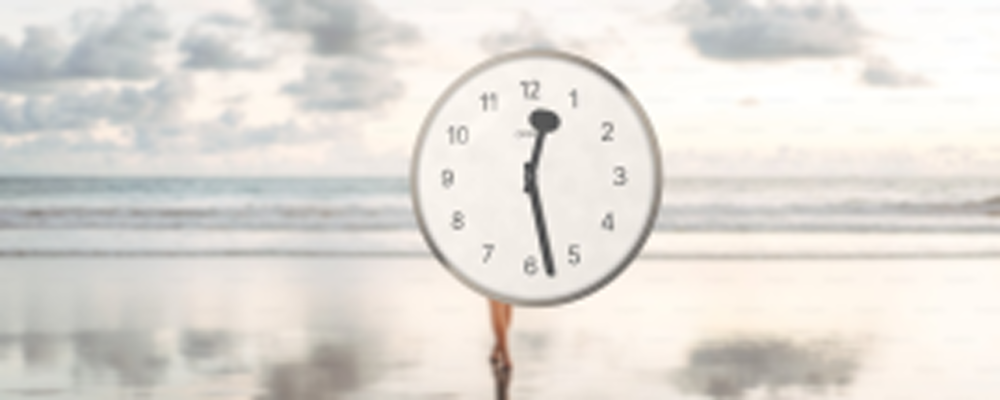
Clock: 12:28
